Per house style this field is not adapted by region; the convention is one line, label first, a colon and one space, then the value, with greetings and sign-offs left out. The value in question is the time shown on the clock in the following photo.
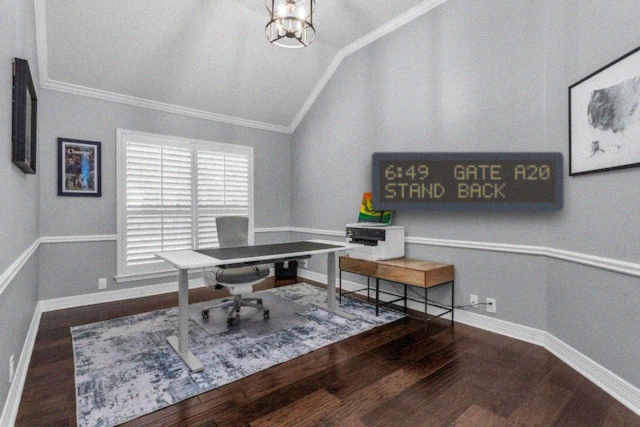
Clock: 6:49
